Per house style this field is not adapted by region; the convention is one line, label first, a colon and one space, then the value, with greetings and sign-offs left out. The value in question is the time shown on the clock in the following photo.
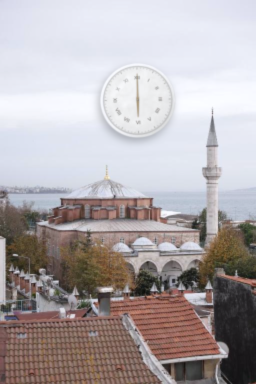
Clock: 6:00
